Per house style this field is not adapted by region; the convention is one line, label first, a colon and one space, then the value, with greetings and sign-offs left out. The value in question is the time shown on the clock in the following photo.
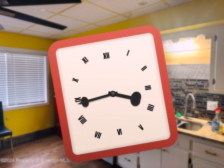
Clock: 3:44
